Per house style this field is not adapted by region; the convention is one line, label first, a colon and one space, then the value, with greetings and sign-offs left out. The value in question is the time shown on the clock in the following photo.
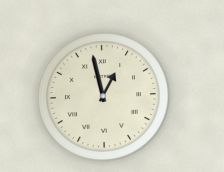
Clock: 12:58
